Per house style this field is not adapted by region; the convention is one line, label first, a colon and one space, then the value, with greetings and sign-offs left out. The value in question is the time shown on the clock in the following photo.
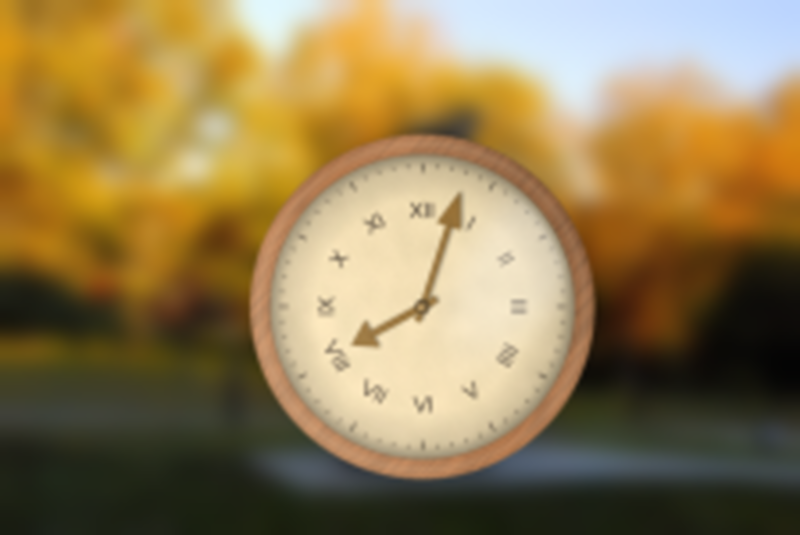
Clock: 8:03
